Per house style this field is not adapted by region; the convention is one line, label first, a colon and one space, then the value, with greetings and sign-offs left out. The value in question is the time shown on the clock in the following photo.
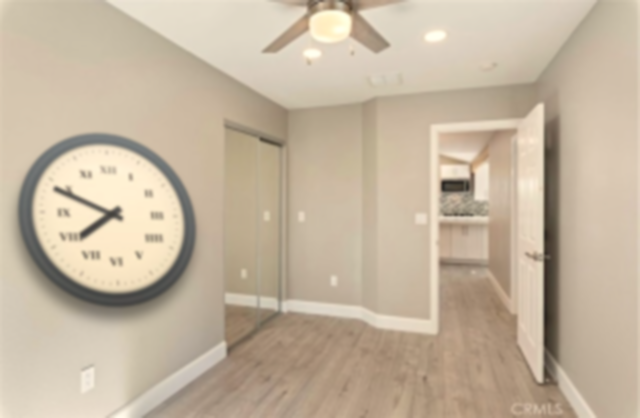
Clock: 7:49
